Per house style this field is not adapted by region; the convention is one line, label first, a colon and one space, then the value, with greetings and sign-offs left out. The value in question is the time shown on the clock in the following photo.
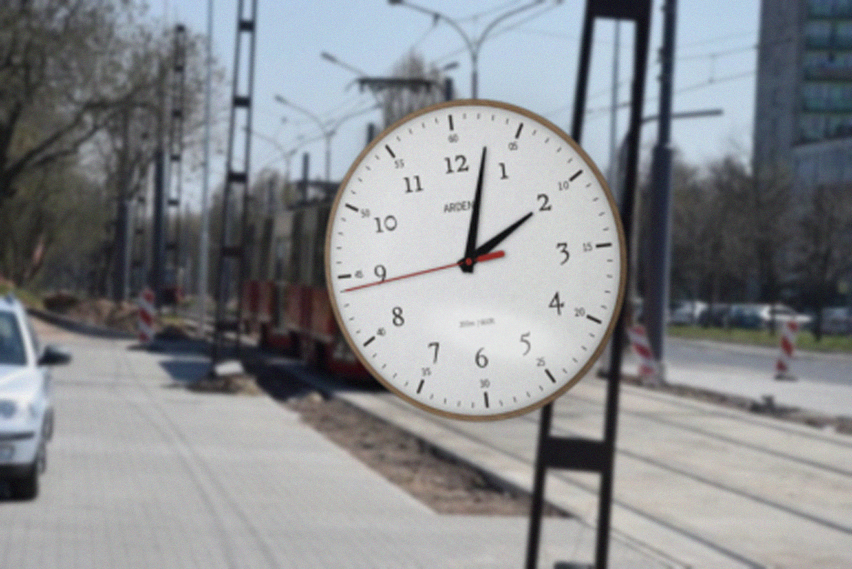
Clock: 2:02:44
